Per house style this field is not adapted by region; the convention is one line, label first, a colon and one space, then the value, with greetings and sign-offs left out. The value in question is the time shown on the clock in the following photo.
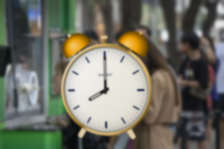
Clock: 8:00
